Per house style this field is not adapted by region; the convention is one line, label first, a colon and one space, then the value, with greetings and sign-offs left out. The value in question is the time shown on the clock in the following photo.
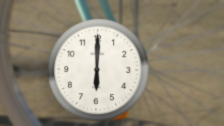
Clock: 6:00
